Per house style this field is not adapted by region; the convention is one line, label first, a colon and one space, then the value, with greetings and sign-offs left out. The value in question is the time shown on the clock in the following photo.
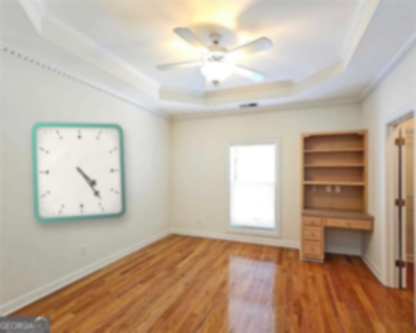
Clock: 4:24
